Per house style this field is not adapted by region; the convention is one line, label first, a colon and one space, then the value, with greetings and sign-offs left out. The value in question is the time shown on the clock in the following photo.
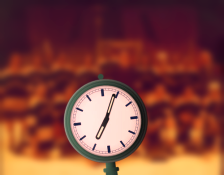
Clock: 7:04
